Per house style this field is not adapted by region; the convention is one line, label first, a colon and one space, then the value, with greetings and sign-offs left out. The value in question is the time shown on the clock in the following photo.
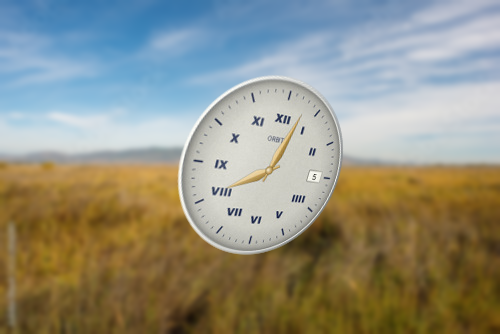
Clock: 8:03
